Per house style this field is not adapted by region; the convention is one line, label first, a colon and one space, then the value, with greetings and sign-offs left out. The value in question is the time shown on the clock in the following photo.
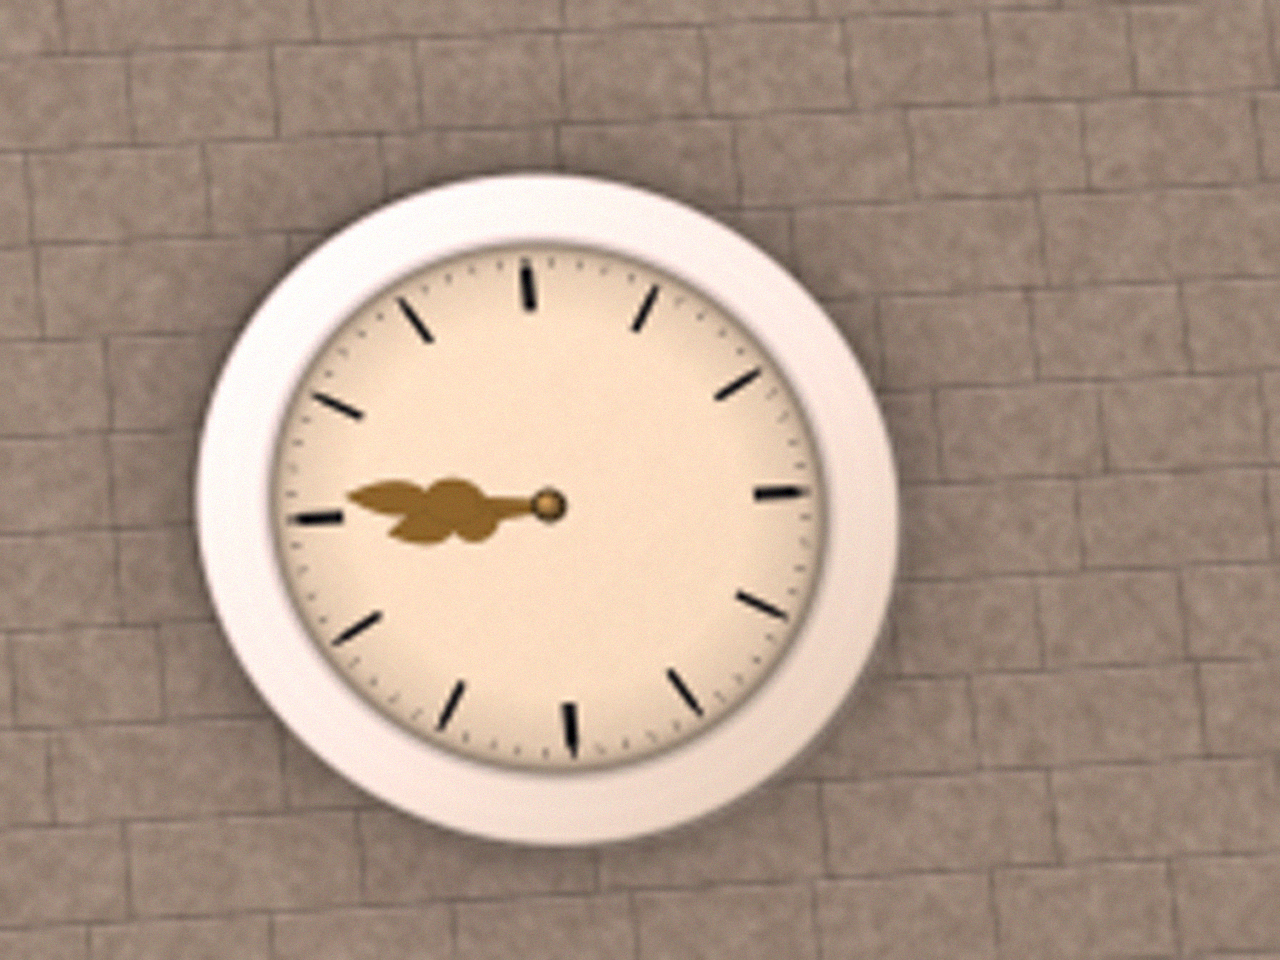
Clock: 8:46
